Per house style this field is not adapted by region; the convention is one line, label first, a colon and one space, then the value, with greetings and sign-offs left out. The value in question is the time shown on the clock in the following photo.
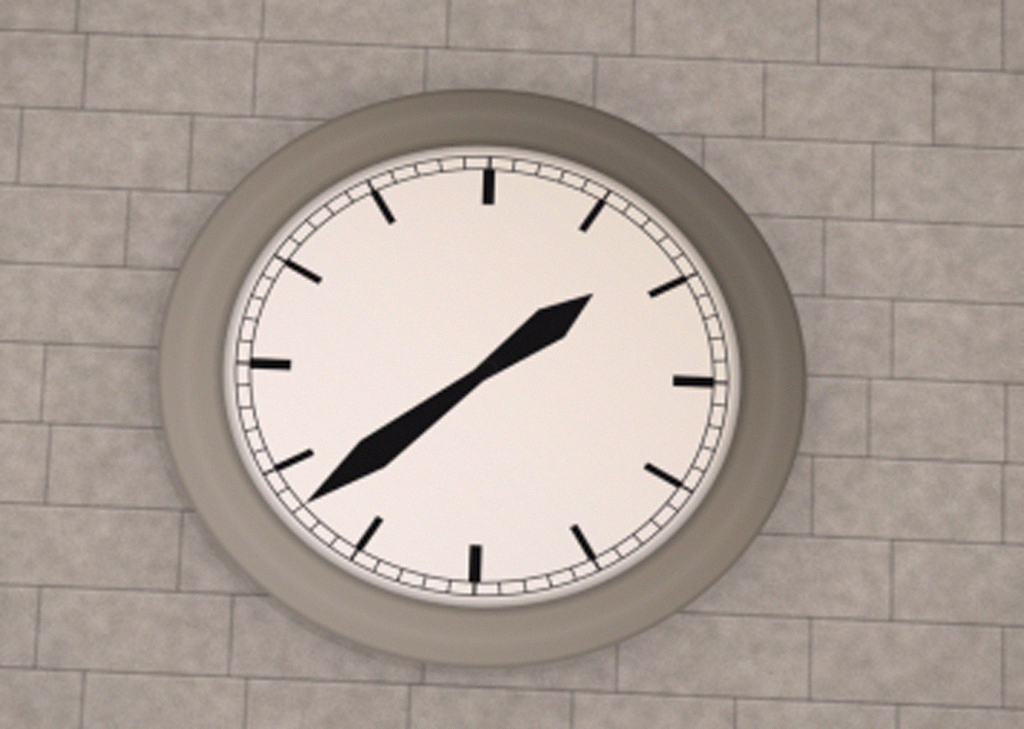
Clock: 1:38
